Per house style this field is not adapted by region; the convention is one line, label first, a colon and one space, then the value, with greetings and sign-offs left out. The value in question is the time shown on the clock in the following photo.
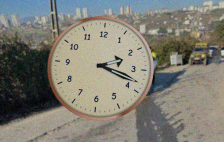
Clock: 2:18
